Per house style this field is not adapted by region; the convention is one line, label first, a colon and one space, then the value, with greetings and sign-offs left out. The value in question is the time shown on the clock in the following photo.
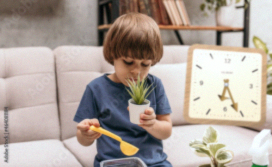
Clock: 6:26
